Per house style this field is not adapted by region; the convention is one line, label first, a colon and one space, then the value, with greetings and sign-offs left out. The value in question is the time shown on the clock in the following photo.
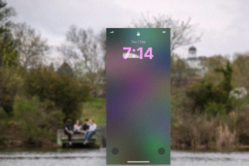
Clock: 7:14
